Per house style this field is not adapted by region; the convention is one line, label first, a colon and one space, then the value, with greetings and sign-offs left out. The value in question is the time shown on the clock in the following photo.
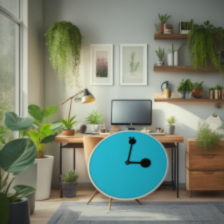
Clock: 3:01
